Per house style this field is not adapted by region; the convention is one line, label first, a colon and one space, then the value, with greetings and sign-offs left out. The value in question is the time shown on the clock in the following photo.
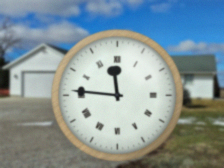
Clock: 11:46
